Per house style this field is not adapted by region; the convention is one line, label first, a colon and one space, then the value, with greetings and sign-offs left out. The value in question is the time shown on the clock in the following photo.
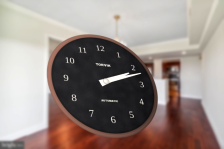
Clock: 2:12
